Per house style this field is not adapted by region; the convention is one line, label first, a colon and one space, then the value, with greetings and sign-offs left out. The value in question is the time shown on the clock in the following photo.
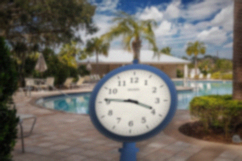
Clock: 3:46
